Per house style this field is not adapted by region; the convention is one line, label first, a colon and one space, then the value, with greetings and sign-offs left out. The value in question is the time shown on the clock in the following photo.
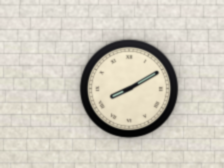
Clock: 8:10
